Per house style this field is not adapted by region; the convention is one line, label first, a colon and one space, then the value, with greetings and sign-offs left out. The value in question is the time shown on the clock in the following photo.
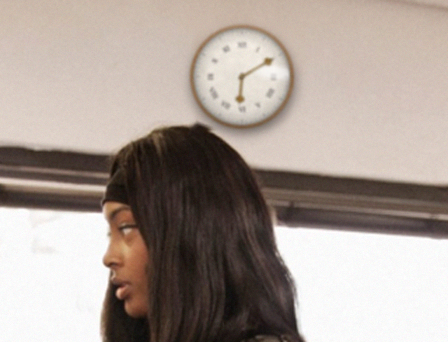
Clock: 6:10
